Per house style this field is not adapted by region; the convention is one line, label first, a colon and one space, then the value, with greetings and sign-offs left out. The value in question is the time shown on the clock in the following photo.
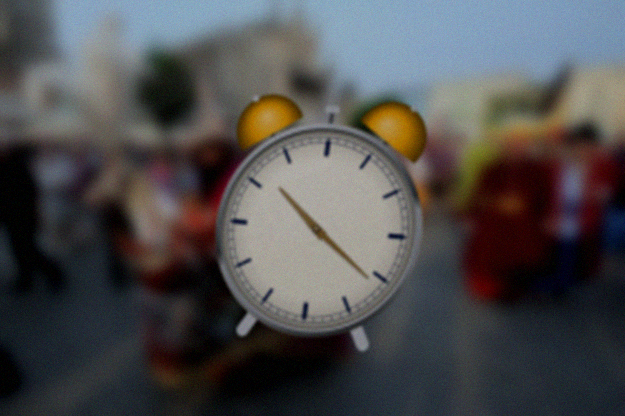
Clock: 10:21
